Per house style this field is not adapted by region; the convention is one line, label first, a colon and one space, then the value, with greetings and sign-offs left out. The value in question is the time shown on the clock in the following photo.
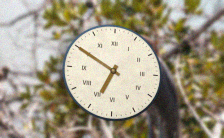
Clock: 6:50
